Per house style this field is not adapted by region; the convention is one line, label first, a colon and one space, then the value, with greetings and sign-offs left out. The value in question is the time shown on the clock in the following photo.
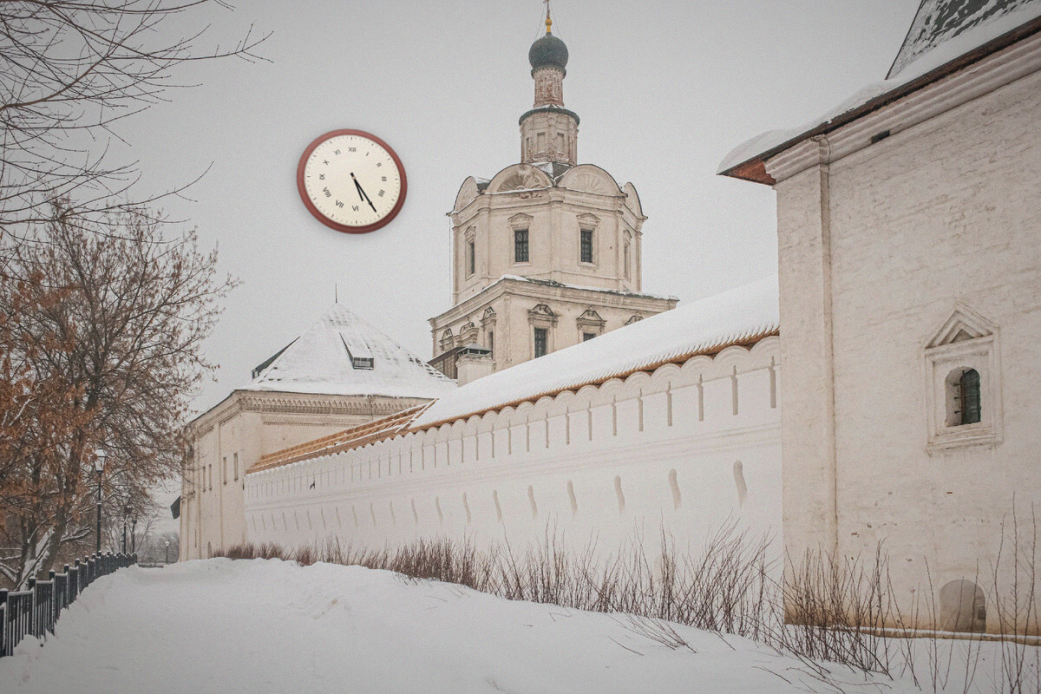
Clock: 5:25
